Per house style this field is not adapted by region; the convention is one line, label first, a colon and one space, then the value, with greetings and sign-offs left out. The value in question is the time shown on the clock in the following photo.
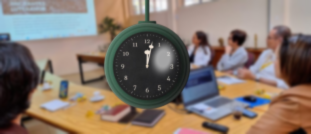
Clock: 12:02
